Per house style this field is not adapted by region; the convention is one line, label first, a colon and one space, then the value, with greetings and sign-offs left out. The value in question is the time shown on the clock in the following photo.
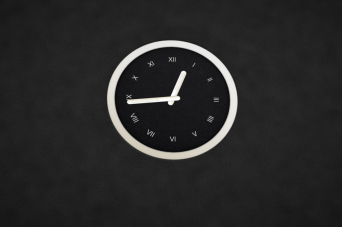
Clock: 12:44
